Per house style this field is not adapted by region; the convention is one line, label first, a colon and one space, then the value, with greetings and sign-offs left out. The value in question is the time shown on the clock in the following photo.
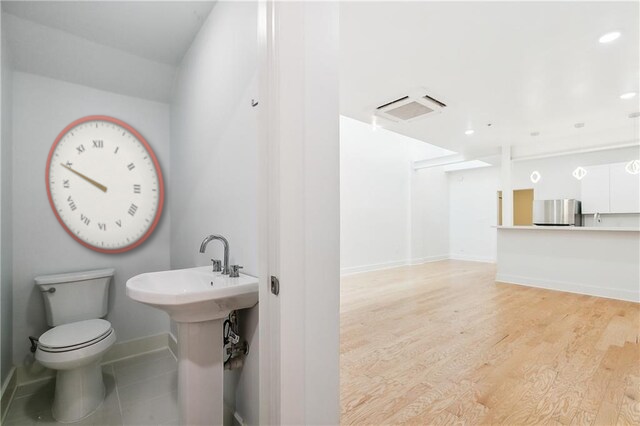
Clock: 9:49
